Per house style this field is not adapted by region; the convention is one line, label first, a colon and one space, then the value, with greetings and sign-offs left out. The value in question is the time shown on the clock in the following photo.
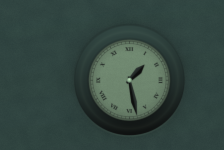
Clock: 1:28
